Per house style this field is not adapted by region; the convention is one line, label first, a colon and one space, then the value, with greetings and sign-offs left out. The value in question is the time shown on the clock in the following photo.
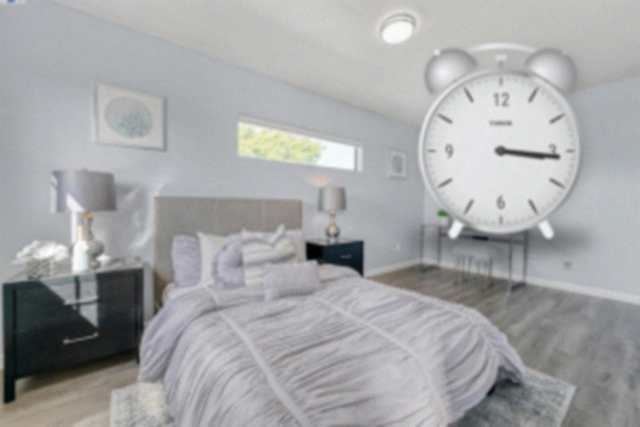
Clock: 3:16
